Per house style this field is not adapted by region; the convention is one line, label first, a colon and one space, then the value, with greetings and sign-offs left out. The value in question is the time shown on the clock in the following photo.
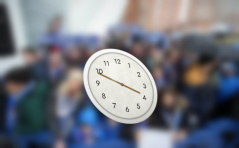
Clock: 3:49
